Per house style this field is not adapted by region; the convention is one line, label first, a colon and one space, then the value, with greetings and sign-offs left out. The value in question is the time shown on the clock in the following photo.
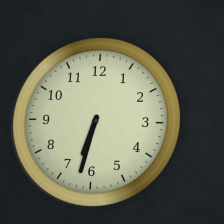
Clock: 6:32
